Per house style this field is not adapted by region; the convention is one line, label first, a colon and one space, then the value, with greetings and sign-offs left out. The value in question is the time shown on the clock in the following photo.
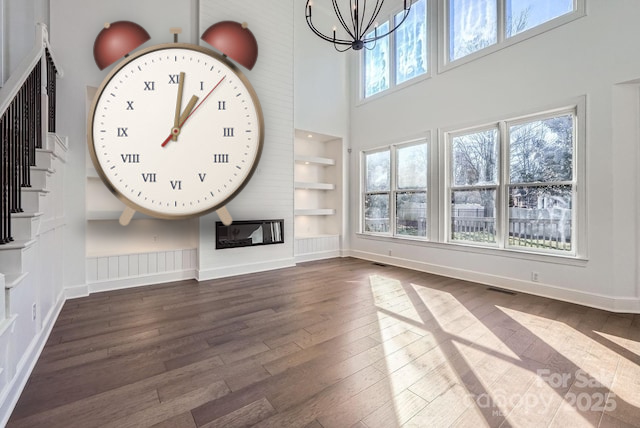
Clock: 1:01:07
